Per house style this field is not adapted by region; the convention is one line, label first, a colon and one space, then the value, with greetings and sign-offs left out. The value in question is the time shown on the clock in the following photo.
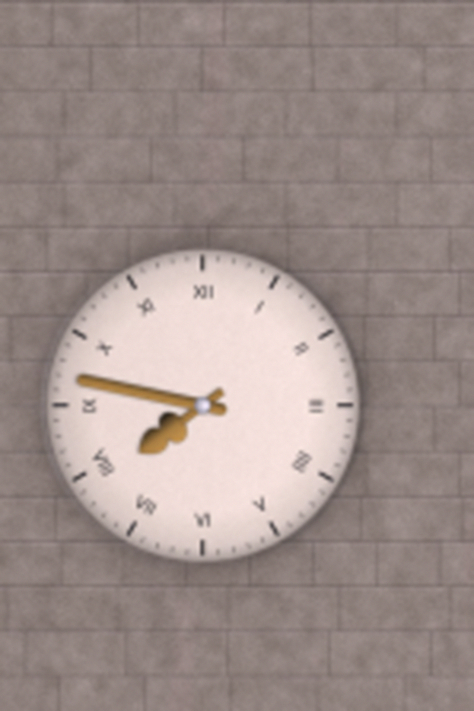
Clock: 7:47
